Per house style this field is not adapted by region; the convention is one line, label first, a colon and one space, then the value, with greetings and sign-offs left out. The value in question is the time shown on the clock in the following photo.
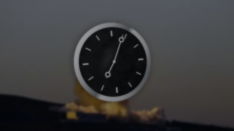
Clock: 7:04
